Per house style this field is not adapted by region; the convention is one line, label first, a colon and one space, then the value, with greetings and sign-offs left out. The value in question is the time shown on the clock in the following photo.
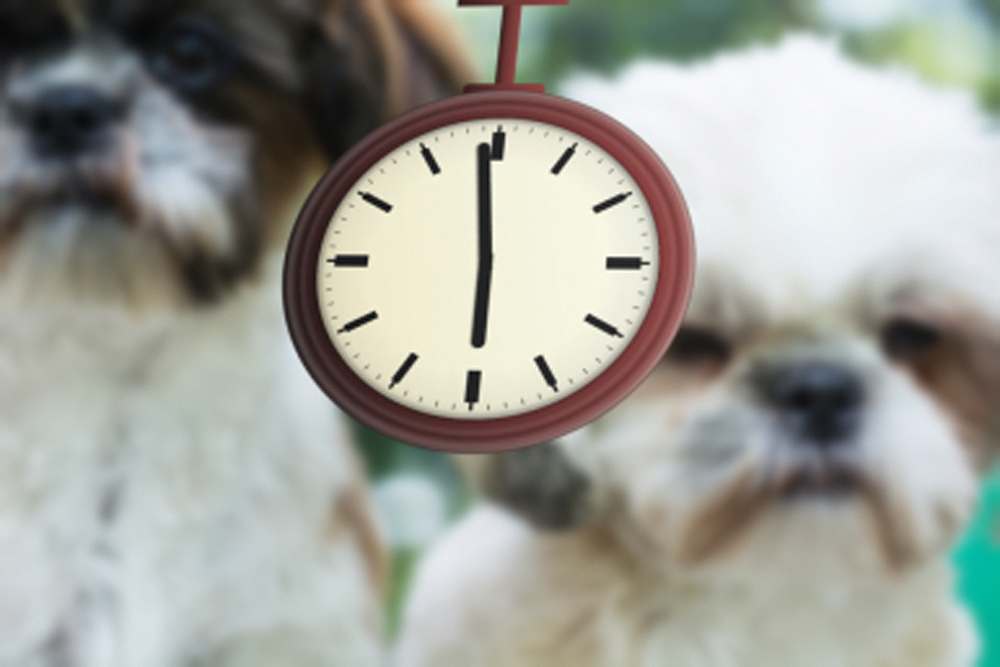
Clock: 5:59
